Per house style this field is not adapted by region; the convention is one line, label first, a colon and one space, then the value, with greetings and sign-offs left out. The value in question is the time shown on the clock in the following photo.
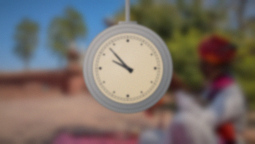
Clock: 9:53
